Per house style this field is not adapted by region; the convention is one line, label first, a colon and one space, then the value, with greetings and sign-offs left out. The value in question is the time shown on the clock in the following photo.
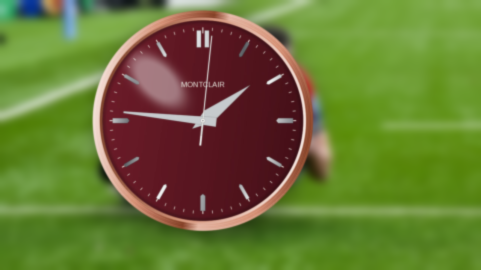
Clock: 1:46:01
